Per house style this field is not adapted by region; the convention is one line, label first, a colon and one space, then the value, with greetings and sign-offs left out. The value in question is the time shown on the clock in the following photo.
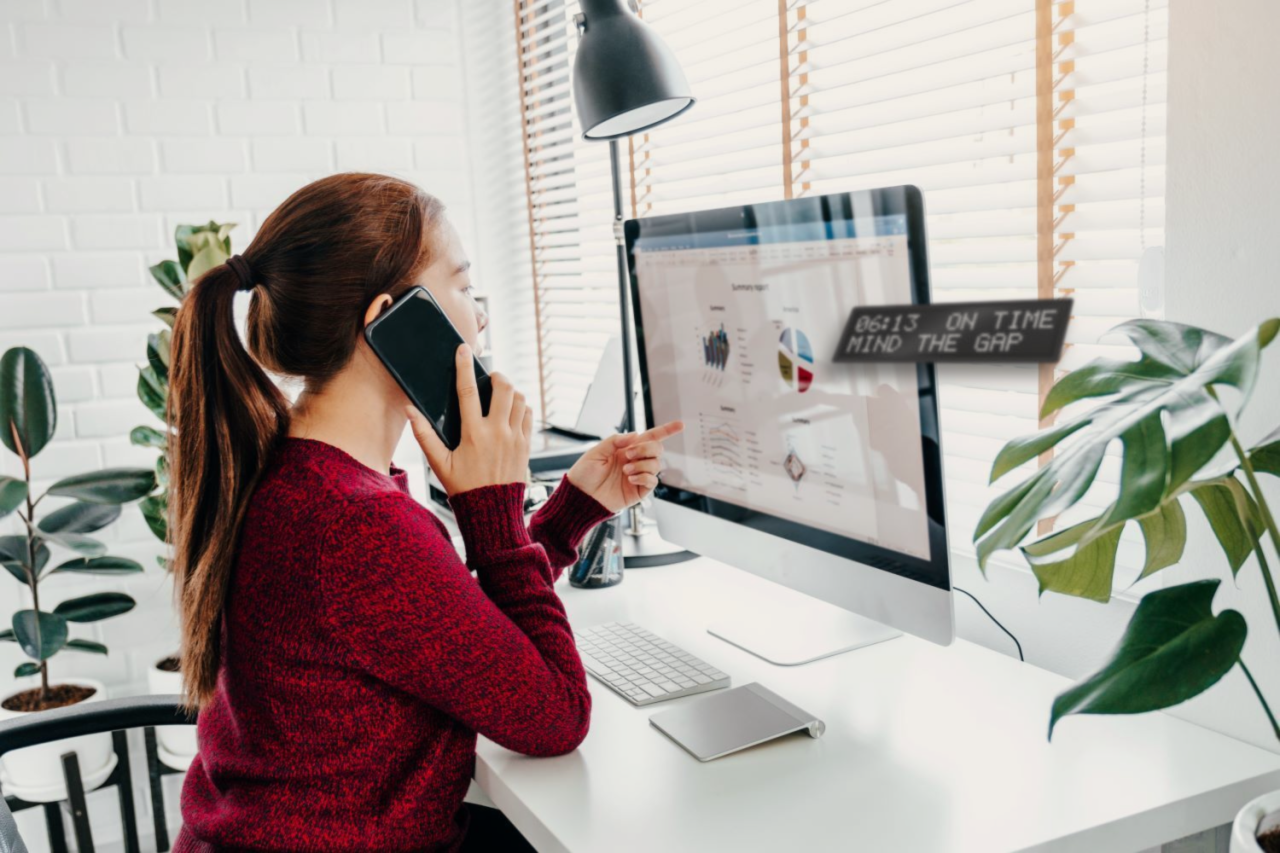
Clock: 6:13
